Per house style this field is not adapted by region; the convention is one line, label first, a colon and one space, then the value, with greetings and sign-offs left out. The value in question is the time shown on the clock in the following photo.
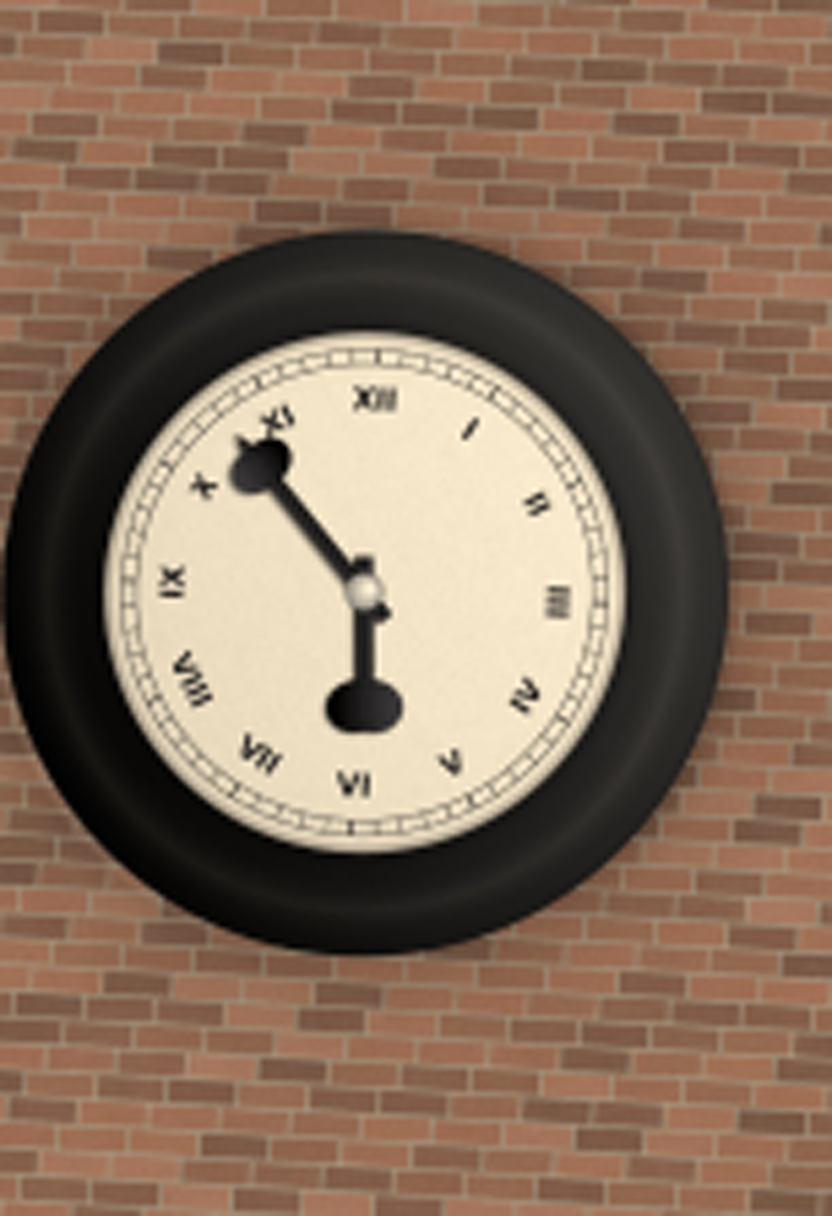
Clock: 5:53
